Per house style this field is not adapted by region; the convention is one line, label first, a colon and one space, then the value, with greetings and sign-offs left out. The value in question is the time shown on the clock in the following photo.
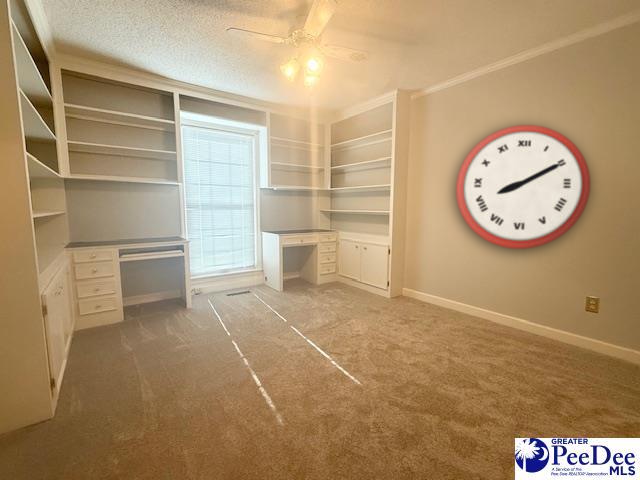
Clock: 8:10
